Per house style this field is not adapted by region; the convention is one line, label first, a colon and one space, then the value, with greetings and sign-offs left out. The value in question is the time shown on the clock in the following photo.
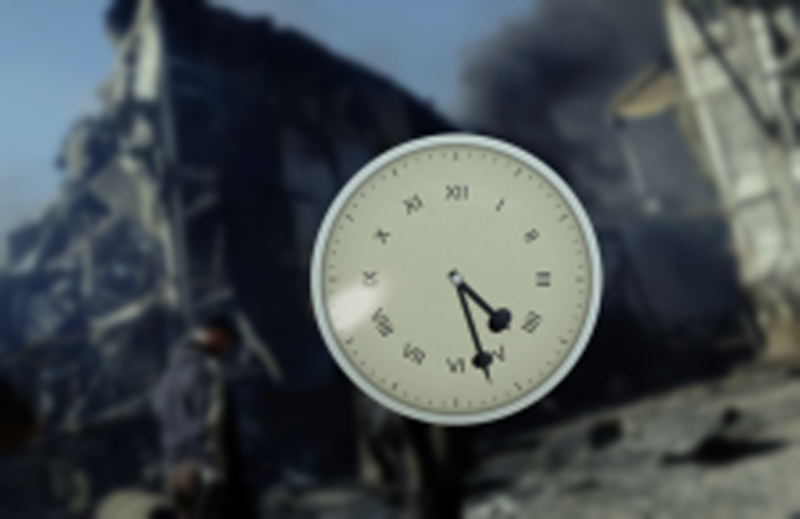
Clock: 4:27
